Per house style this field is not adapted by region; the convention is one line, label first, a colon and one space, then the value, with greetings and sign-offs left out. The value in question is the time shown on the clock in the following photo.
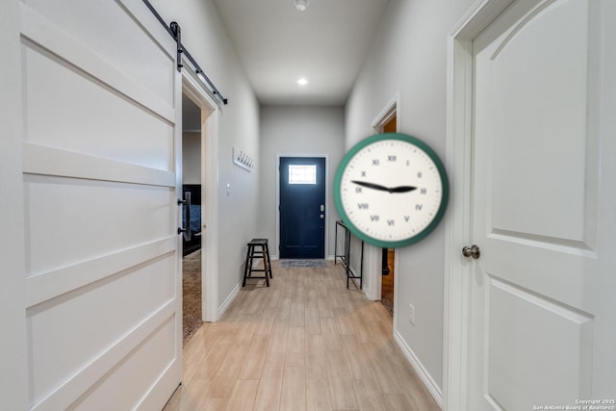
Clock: 2:47
